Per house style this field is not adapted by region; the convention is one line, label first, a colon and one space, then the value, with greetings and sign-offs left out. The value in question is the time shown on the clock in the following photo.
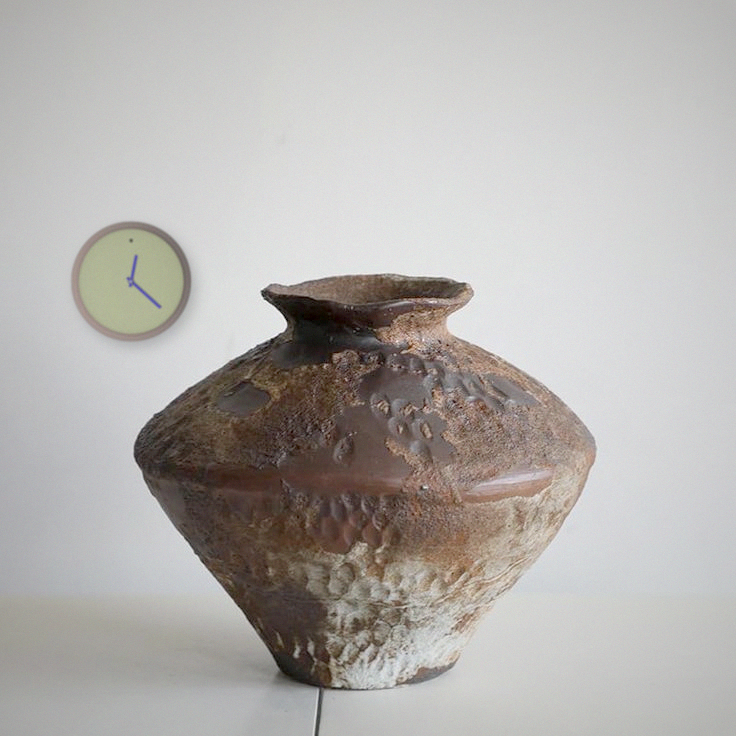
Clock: 12:22
